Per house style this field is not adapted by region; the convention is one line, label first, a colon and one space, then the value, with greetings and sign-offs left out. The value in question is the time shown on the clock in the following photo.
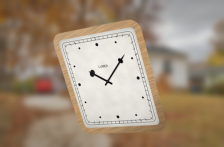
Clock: 10:08
